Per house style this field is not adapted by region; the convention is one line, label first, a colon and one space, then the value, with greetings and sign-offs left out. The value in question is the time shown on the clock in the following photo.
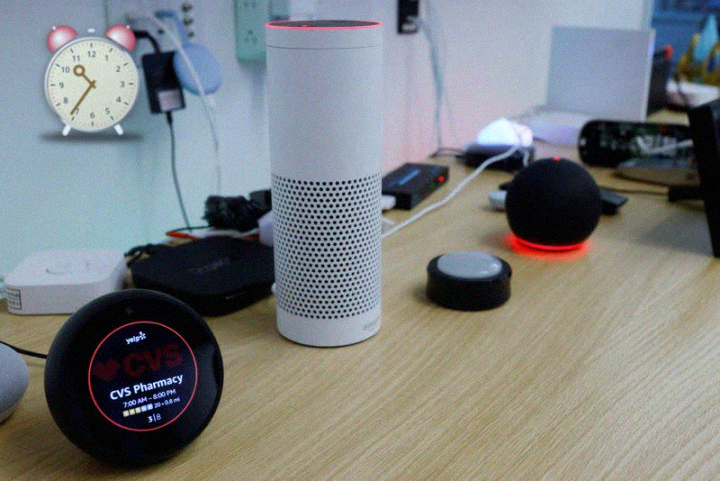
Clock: 10:36
